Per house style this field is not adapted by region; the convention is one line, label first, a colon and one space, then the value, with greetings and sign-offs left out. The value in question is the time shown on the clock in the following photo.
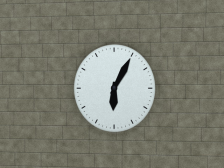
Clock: 6:05
